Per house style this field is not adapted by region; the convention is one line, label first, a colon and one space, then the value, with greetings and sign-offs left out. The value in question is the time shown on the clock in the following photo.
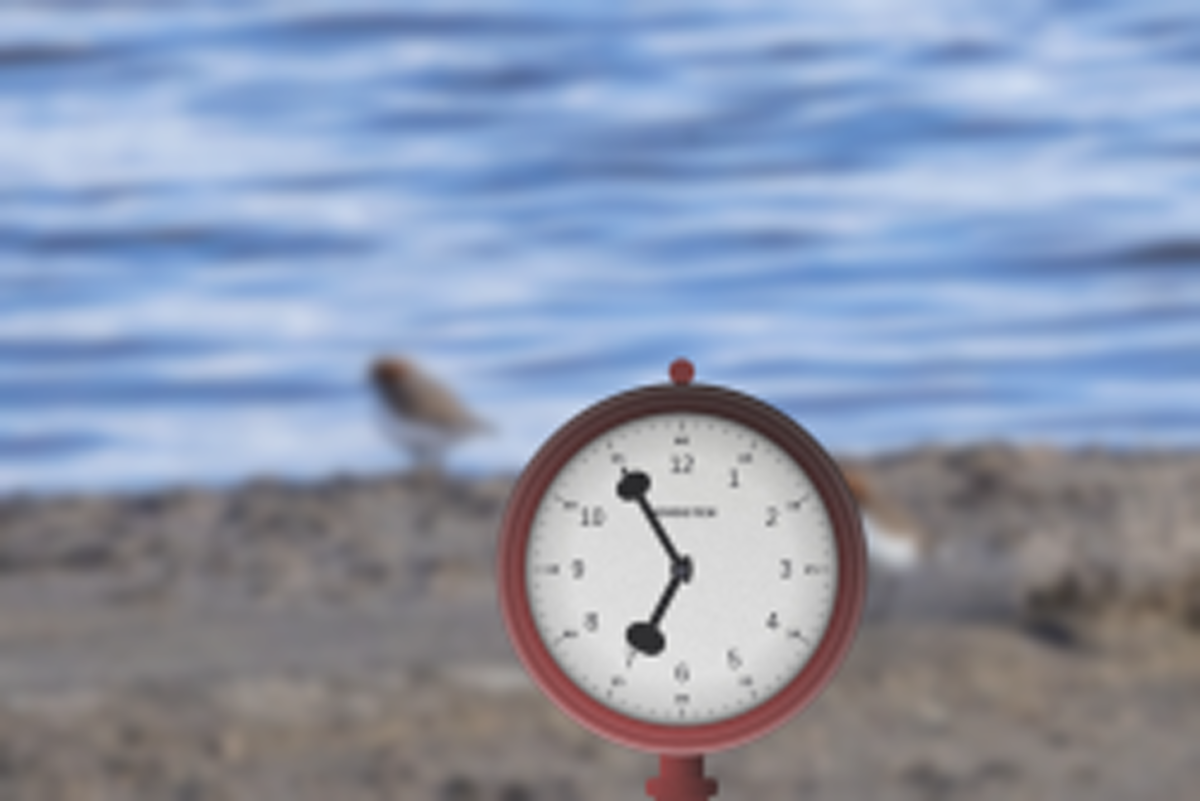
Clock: 6:55
